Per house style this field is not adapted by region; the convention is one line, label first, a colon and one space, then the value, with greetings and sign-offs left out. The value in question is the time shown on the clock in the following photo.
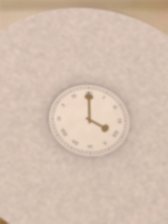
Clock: 4:00
